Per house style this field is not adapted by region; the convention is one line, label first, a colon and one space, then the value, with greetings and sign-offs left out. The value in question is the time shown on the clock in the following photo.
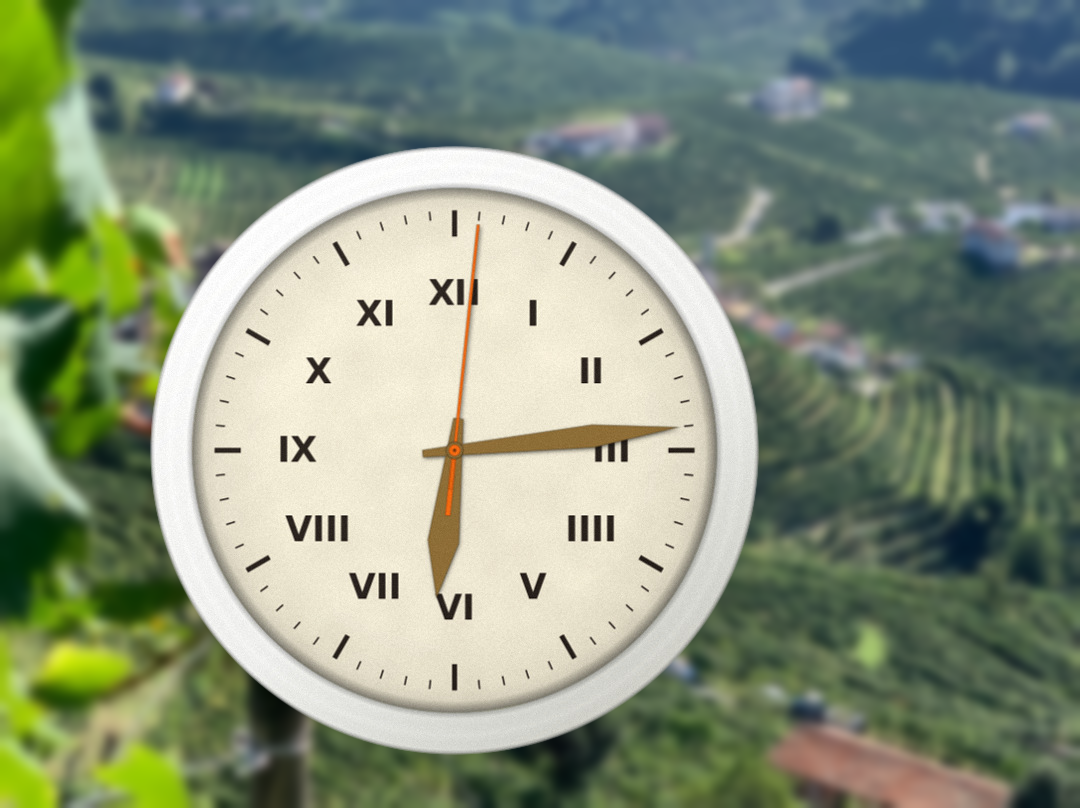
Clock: 6:14:01
